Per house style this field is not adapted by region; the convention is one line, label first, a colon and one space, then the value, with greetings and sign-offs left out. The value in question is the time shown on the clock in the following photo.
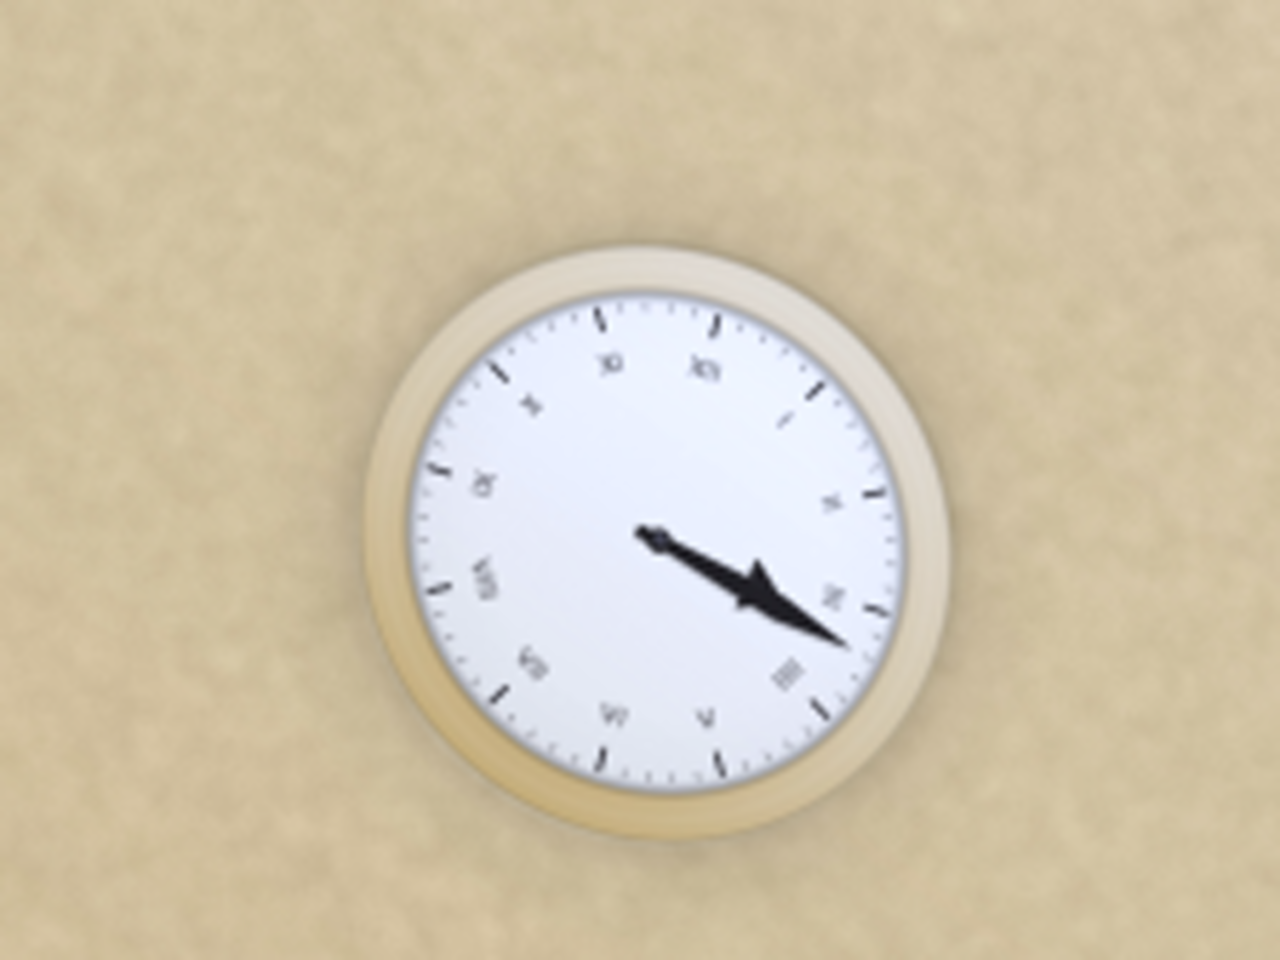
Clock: 3:17
